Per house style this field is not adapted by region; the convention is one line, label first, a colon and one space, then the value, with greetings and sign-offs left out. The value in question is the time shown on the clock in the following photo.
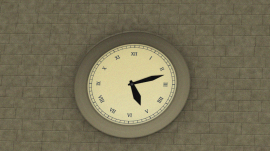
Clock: 5:12
